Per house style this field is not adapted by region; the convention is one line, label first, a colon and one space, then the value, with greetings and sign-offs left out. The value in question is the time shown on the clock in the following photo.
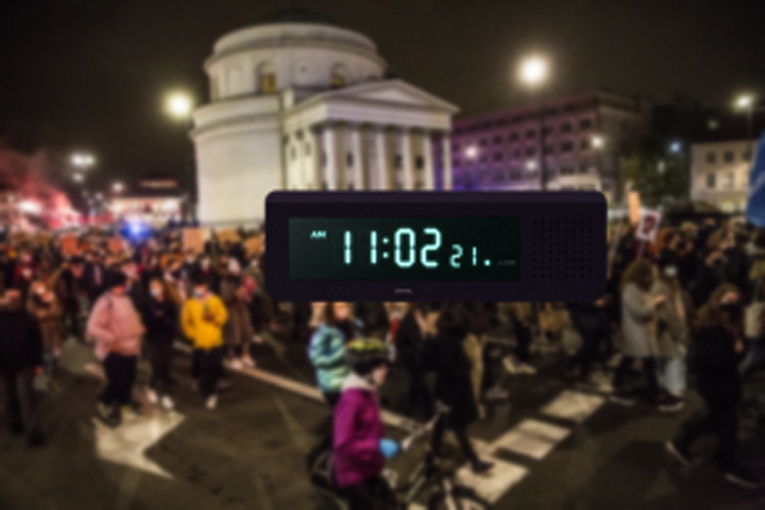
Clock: 11:02:21
